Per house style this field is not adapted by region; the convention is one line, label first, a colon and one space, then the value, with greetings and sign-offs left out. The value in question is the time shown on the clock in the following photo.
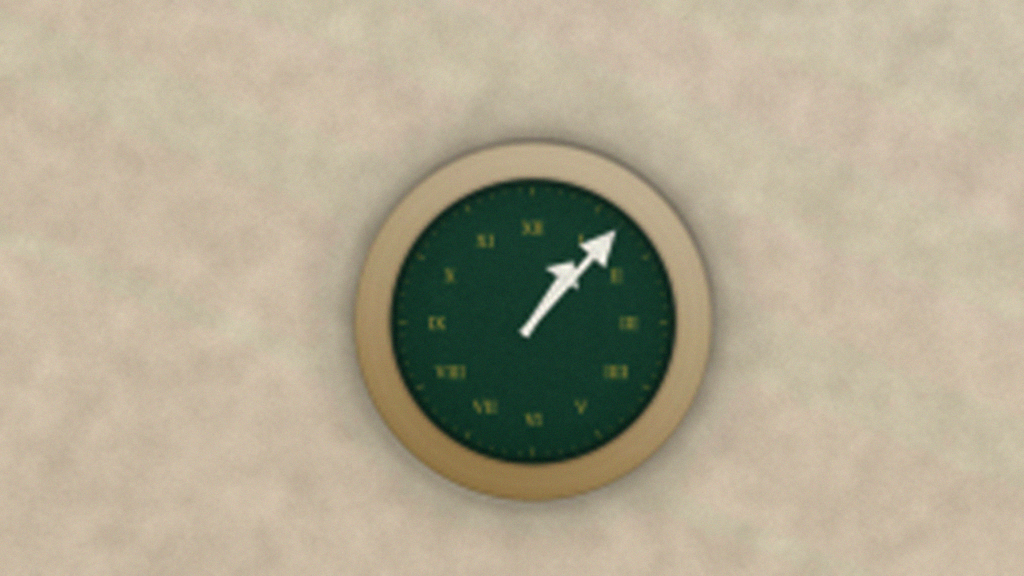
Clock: 1:07
